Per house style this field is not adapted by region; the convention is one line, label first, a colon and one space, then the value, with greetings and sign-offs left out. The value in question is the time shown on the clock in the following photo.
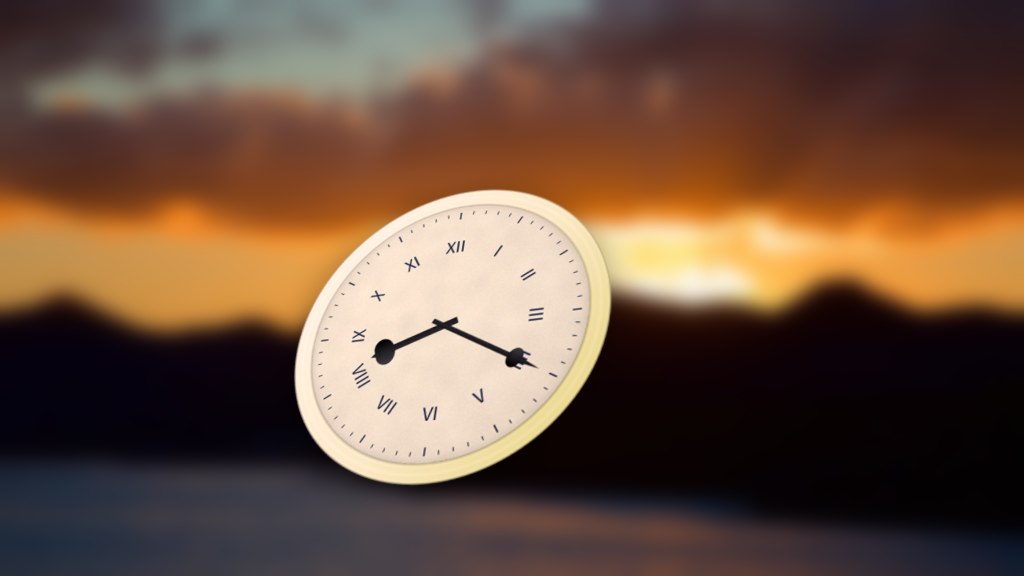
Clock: 8:20
